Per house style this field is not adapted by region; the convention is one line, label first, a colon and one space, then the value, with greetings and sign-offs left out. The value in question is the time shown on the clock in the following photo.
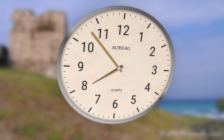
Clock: 7:53
